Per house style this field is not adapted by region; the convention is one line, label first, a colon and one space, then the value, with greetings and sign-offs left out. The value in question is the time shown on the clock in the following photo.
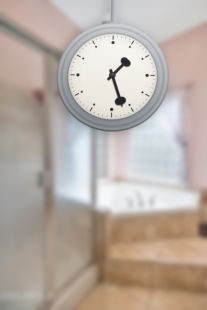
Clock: 1:27
